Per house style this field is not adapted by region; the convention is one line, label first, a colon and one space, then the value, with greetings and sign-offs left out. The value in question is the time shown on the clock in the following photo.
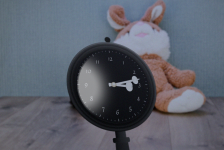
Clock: 3:13
